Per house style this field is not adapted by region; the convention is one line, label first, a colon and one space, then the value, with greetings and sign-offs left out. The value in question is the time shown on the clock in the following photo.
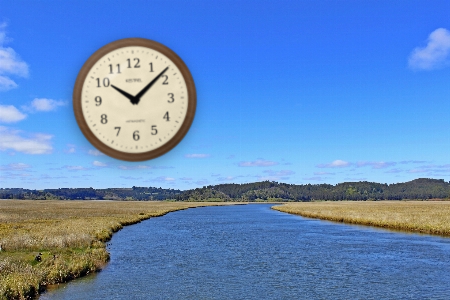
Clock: 10:08
